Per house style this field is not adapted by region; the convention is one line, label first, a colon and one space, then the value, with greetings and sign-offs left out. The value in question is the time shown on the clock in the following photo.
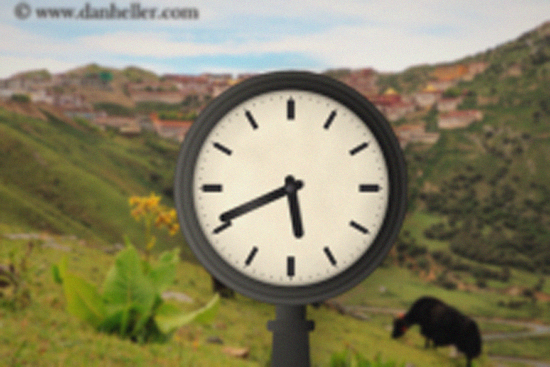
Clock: 5:41
